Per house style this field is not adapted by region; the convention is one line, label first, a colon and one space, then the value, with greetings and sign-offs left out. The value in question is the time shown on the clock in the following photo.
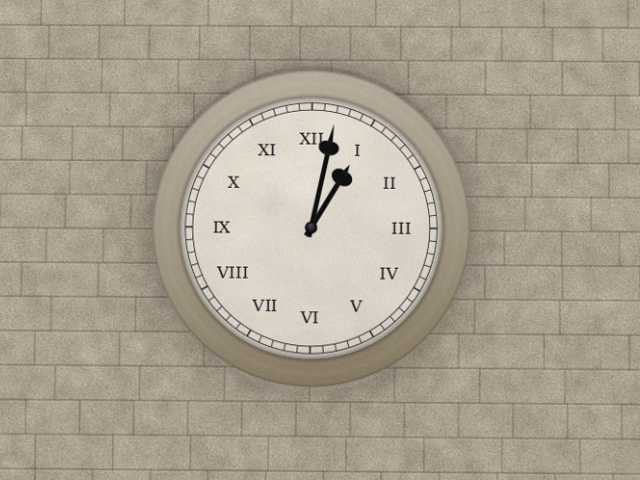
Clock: 1:02
